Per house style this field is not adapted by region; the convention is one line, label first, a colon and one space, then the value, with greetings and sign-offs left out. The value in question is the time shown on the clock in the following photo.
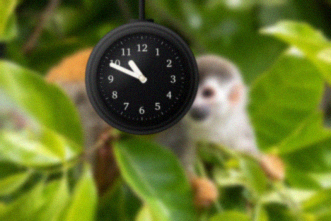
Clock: 10:49
